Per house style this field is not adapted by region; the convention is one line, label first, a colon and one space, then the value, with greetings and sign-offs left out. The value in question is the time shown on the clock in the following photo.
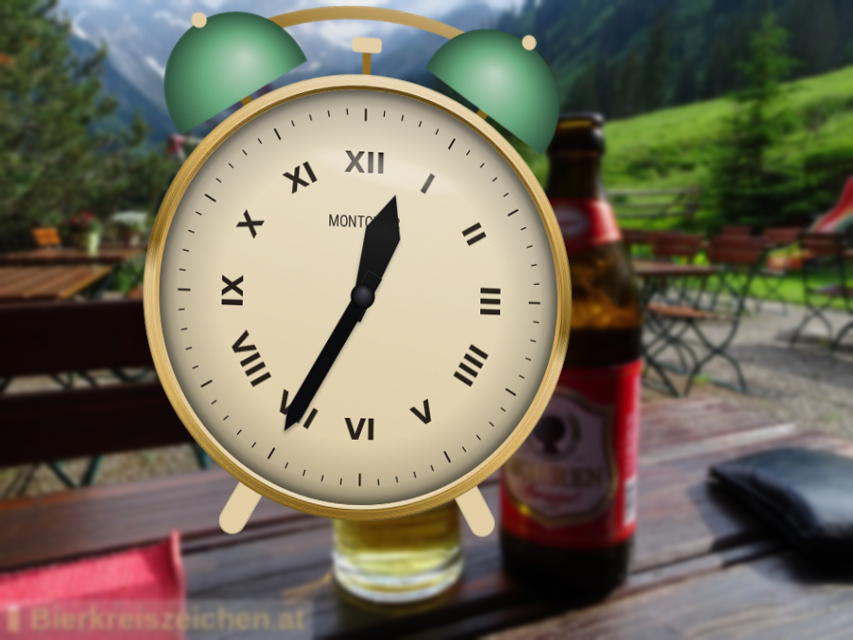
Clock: 12:35
